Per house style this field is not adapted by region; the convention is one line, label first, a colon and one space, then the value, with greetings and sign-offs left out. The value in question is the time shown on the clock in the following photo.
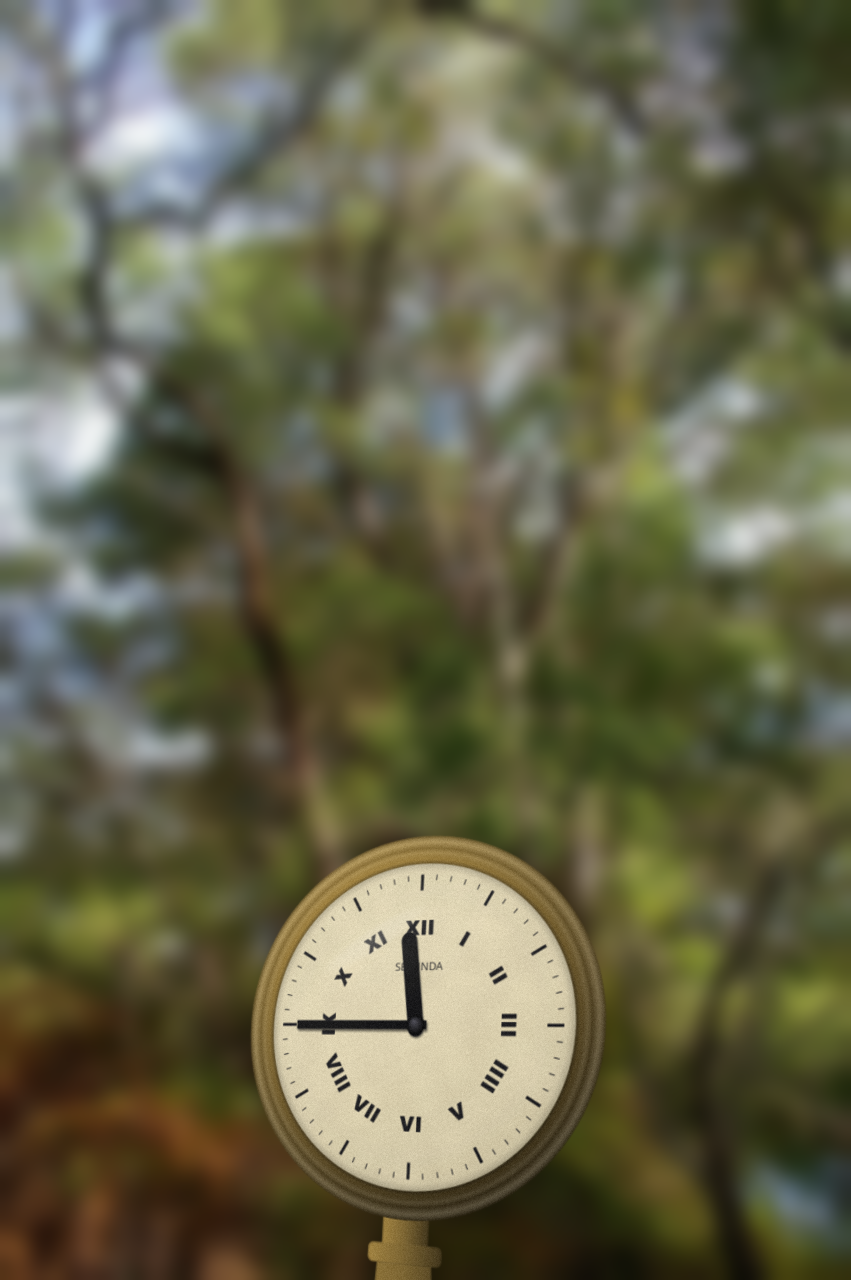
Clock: 11:45
